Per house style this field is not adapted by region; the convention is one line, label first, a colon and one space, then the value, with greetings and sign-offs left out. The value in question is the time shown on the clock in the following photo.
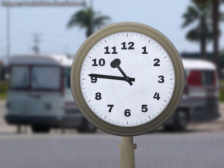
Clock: 10:46
